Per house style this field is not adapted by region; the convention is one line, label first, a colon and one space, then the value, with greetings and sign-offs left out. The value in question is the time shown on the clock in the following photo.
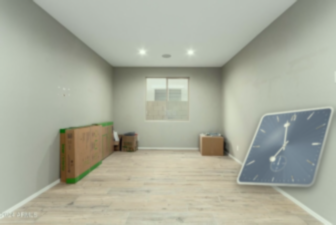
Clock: 6:58
